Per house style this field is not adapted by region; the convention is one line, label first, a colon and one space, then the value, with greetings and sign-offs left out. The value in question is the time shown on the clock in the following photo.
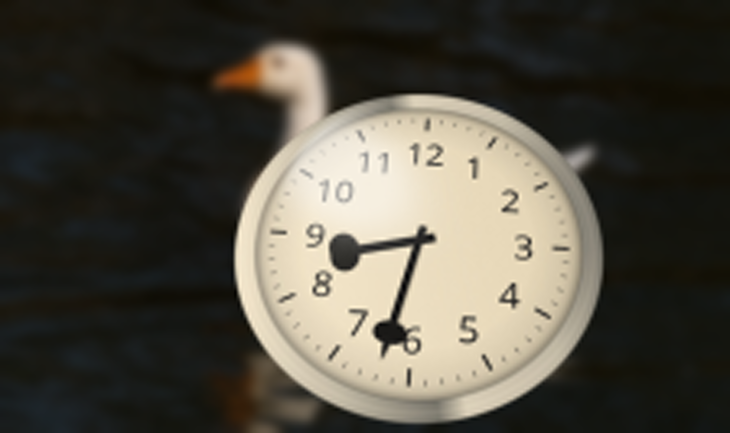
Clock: 8:32
